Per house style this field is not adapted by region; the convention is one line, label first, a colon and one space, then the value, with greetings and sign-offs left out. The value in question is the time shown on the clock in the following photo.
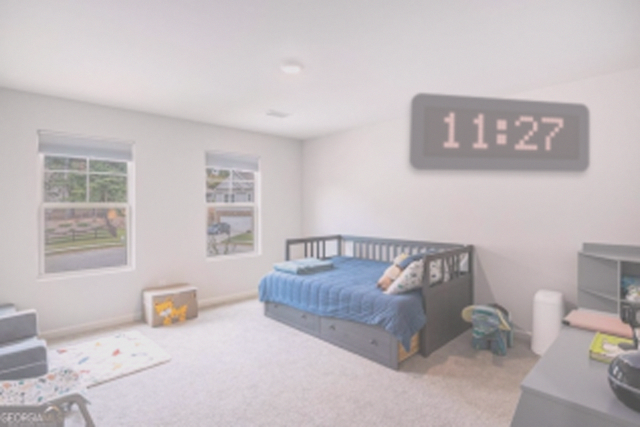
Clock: 11:27
